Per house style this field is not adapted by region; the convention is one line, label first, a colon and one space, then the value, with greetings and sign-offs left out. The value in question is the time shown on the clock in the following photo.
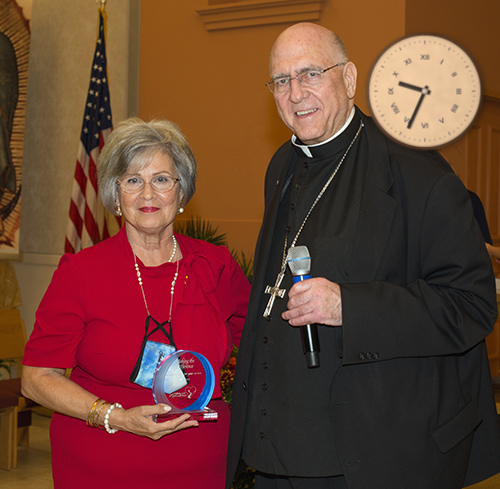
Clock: 9:34
